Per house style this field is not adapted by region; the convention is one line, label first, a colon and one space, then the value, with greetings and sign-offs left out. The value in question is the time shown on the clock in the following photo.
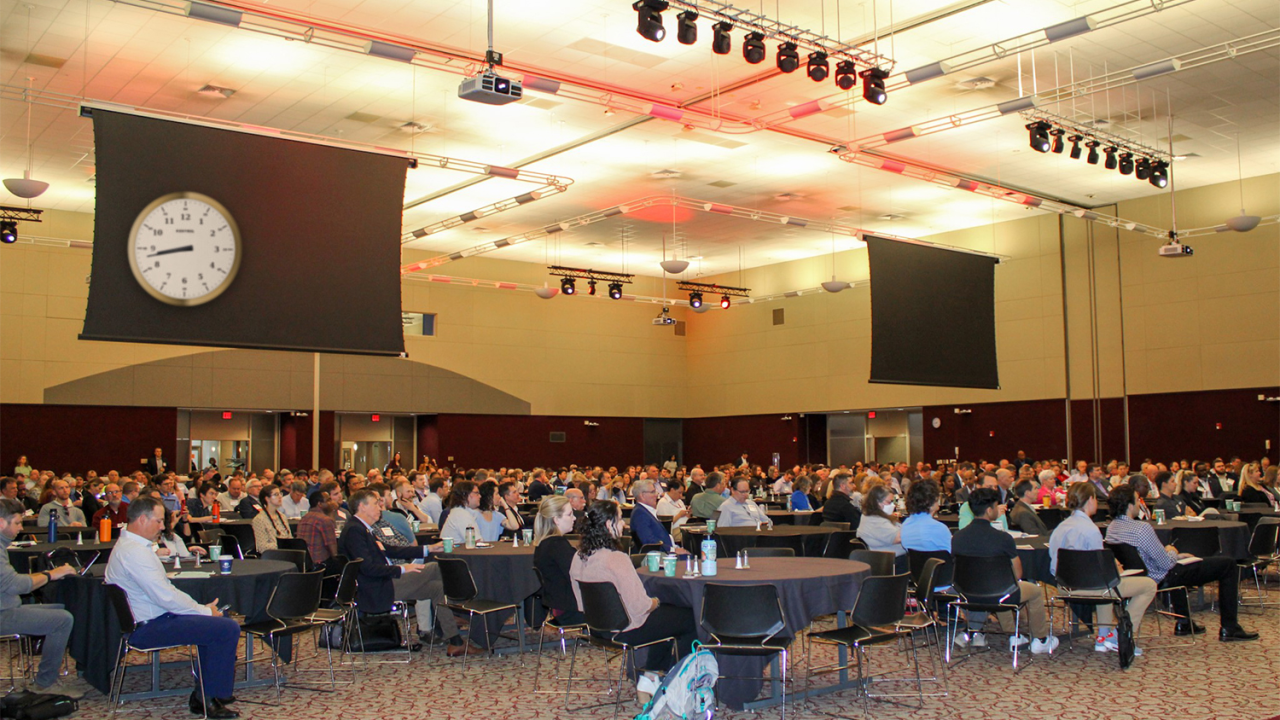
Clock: 8:43
